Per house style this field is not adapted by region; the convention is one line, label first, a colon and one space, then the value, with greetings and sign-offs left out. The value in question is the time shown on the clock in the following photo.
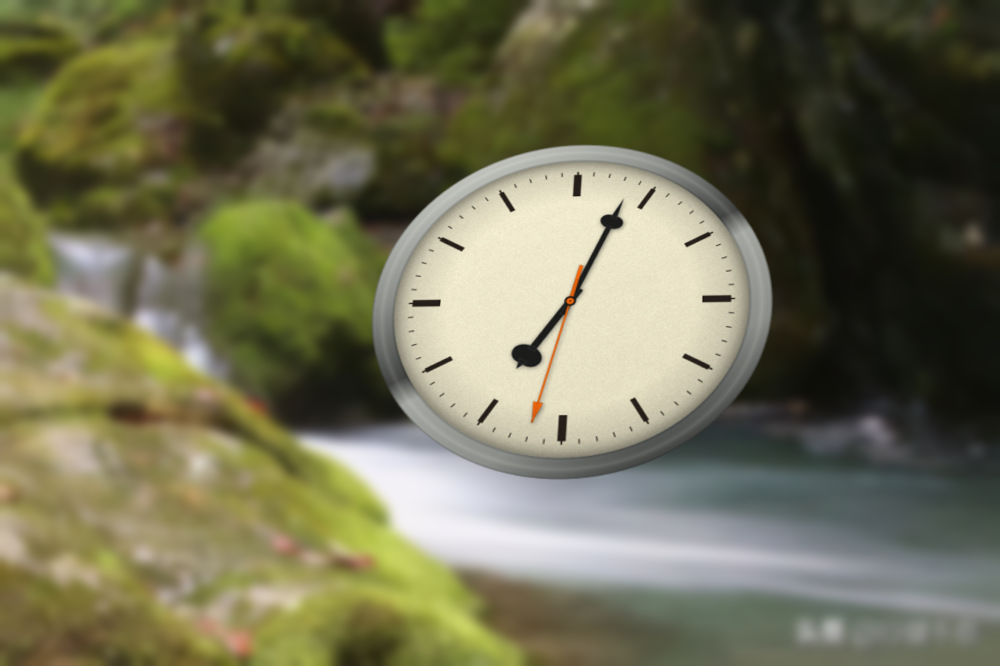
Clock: 7:03:32
